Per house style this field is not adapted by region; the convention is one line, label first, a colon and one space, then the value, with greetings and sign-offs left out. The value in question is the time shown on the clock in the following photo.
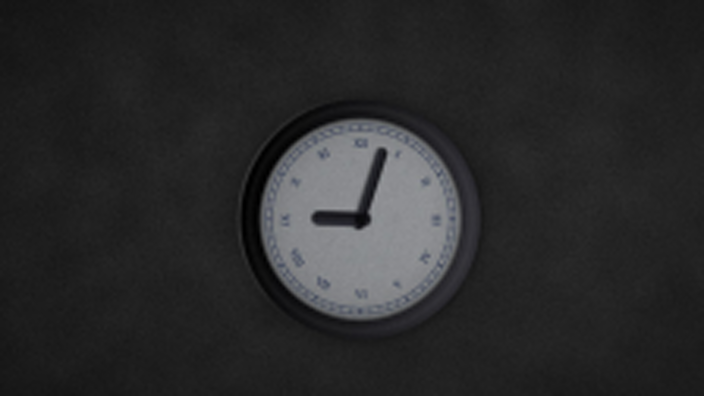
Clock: 9:03
